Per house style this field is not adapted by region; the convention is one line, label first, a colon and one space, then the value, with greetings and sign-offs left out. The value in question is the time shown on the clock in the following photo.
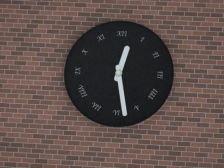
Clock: 12:28
